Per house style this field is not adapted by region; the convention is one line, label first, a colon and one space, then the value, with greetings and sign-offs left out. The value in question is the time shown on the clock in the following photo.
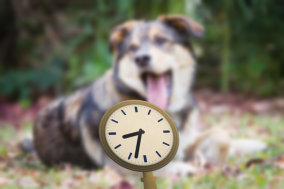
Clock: 8:33
